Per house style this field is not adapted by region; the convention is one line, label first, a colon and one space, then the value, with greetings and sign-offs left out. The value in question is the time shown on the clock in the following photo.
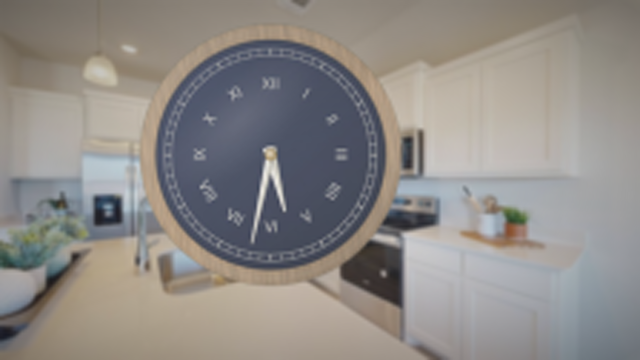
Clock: 5:32
